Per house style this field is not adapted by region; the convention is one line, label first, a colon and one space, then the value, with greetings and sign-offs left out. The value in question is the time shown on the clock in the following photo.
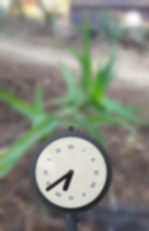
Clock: 6:39
